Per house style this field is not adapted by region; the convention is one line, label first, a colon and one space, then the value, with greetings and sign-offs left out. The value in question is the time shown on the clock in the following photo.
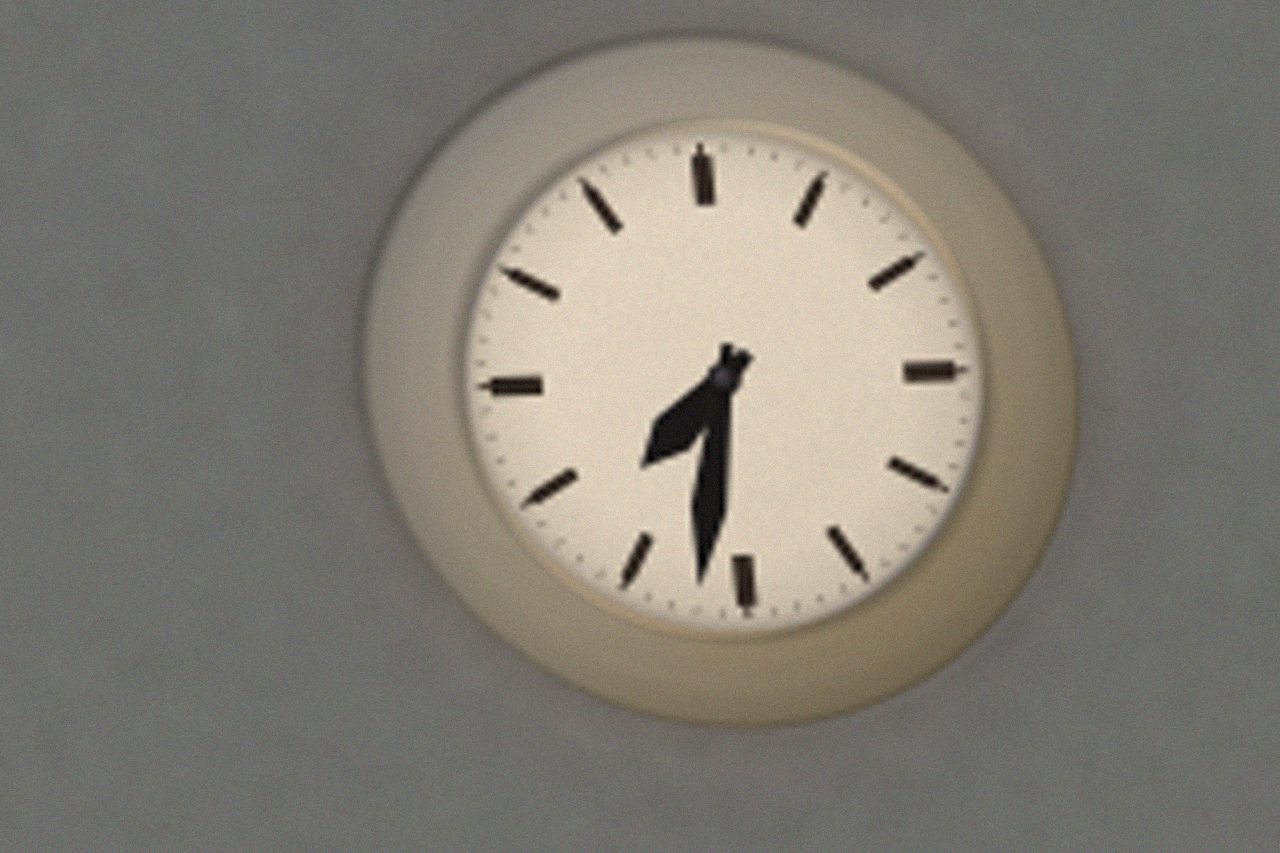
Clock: 7:32
